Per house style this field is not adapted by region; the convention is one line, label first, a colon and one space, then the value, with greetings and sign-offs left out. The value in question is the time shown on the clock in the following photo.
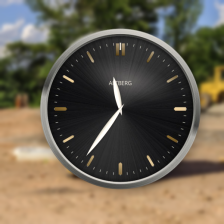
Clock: 11:36
